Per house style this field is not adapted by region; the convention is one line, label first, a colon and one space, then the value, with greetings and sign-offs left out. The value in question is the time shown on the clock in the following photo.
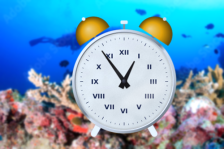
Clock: 12:54
